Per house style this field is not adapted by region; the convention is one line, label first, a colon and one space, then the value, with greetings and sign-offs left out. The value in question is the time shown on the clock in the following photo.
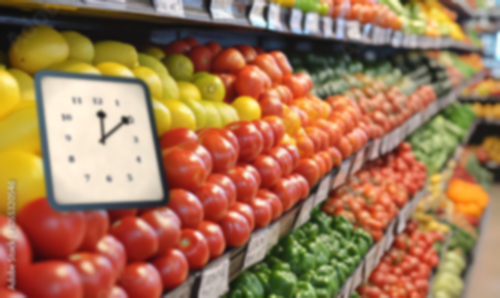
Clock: 12:09
